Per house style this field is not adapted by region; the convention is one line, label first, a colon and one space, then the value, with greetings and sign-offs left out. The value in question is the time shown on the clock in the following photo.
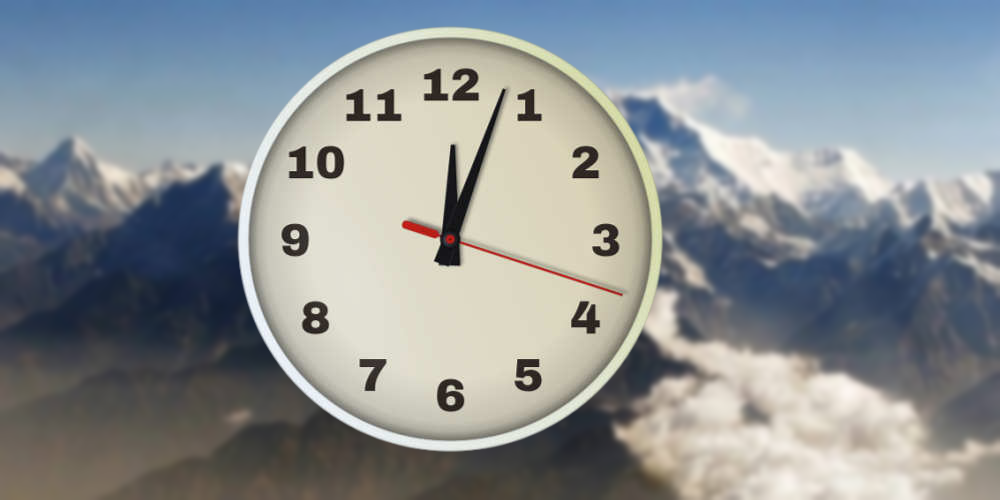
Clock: 12:03:18
